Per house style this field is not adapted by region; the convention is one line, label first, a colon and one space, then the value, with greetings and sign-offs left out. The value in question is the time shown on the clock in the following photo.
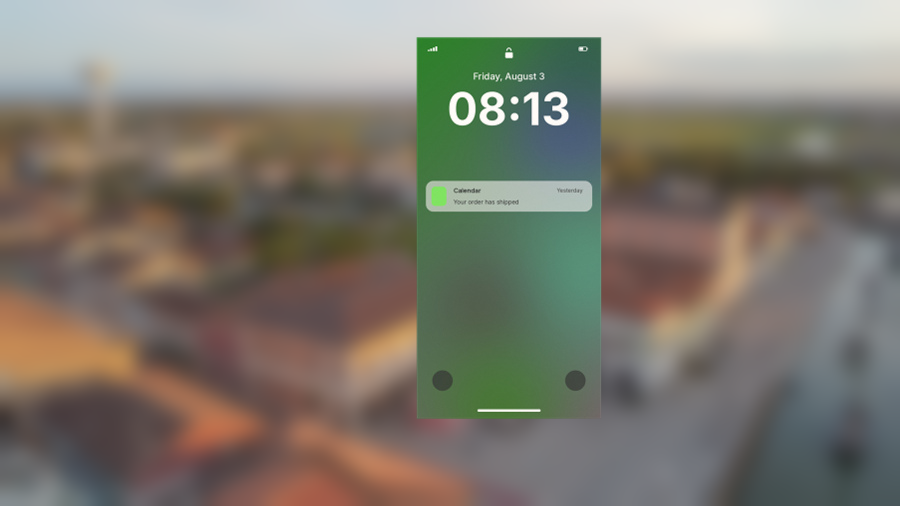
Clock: 8:13
